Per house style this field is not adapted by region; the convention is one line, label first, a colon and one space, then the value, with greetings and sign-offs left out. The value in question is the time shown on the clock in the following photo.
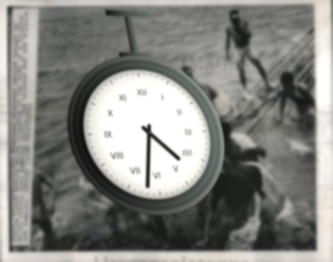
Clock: 4:32
